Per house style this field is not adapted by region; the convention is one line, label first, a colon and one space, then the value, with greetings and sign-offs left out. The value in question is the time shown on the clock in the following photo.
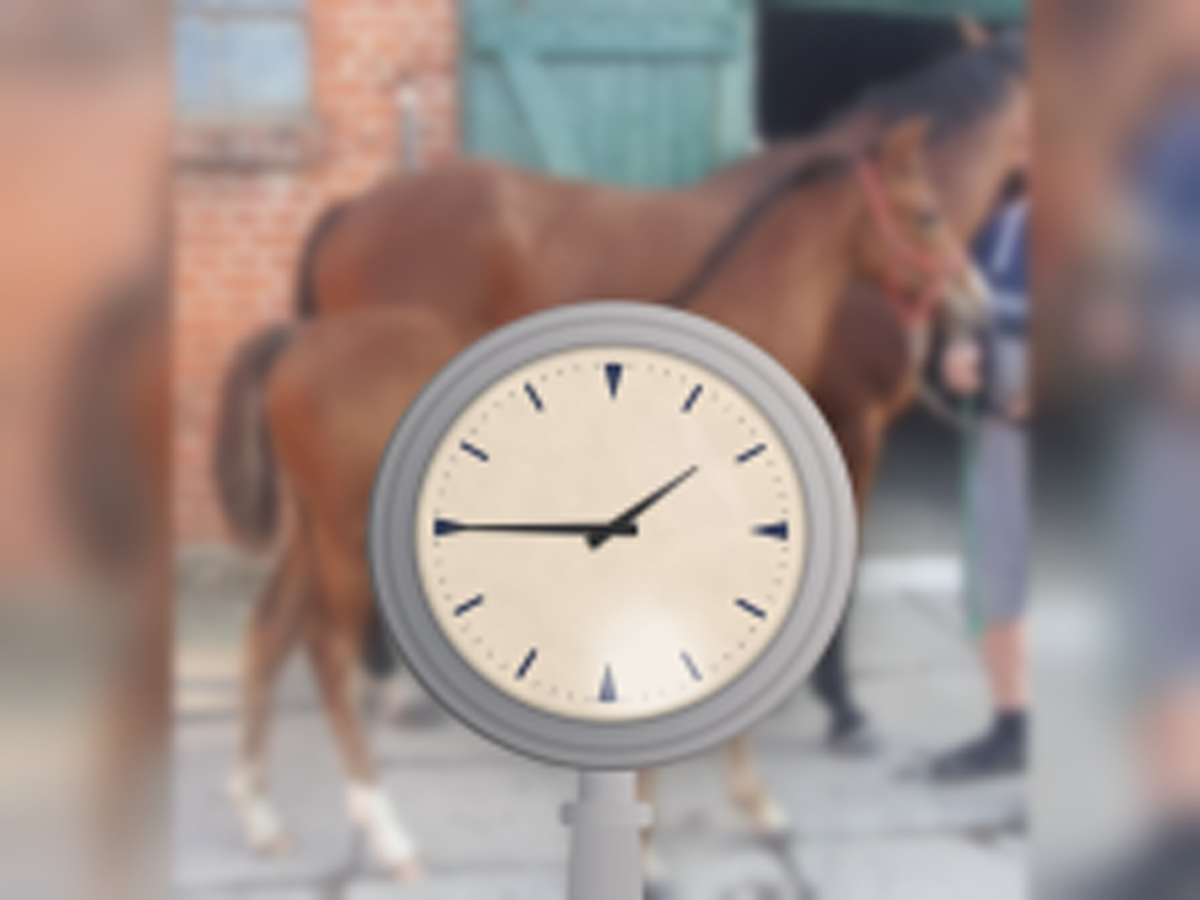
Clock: 1:45
